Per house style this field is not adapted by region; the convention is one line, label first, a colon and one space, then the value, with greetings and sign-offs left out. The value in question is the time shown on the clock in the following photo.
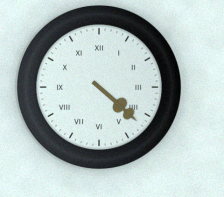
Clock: 4:22
